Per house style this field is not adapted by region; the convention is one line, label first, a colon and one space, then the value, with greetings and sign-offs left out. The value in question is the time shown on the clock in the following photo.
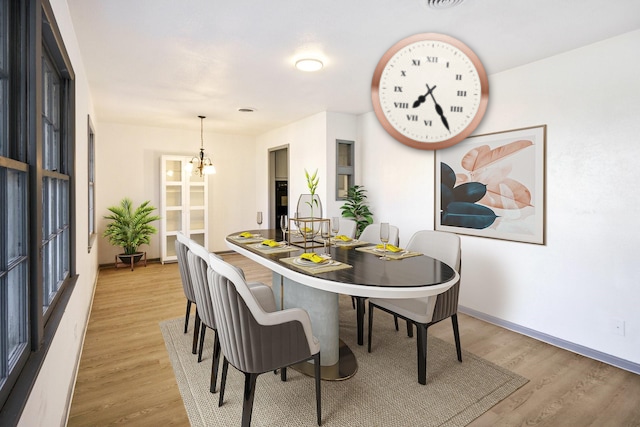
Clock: 7:25
